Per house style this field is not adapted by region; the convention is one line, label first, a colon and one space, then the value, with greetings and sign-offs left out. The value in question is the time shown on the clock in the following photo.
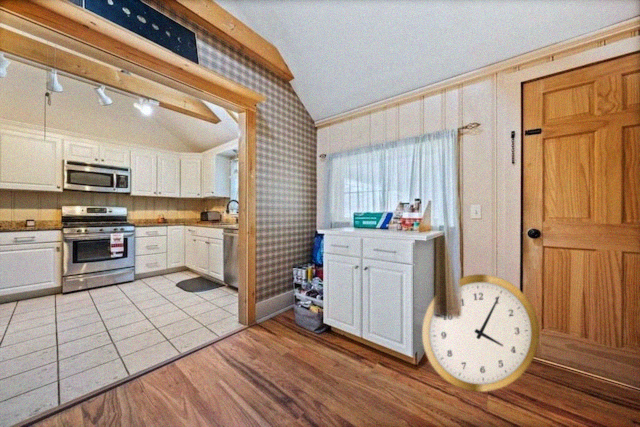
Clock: 4:05
